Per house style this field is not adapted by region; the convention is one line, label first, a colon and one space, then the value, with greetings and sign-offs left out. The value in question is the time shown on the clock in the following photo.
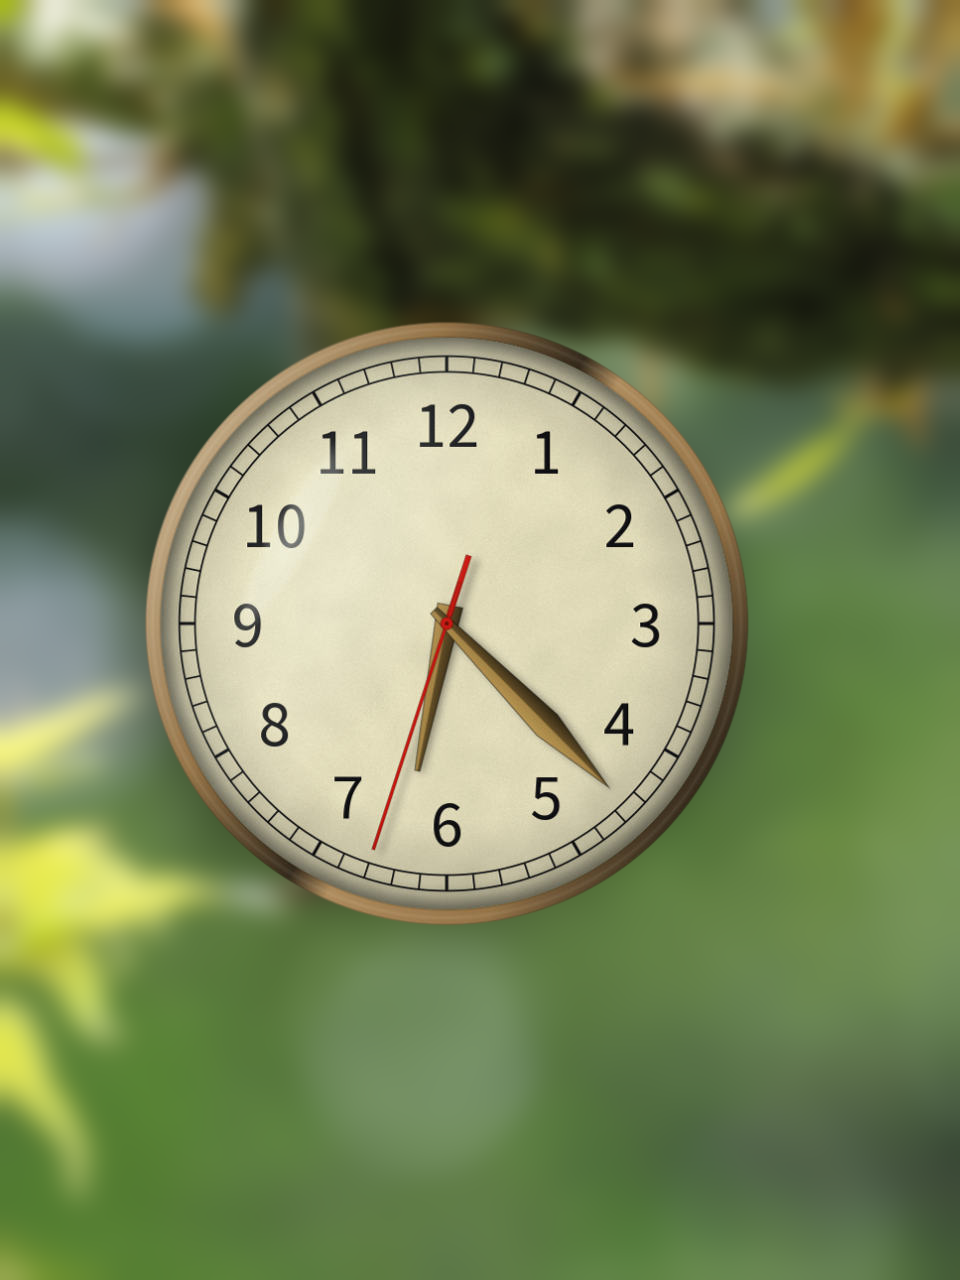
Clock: 6:22:33
